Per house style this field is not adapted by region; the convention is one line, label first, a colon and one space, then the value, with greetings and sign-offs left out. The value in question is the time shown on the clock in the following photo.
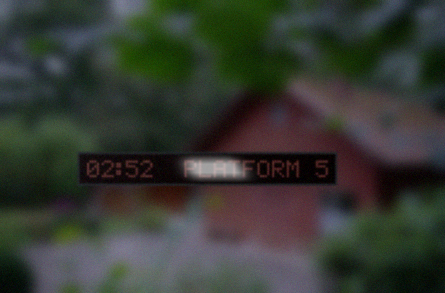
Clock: 2:52
